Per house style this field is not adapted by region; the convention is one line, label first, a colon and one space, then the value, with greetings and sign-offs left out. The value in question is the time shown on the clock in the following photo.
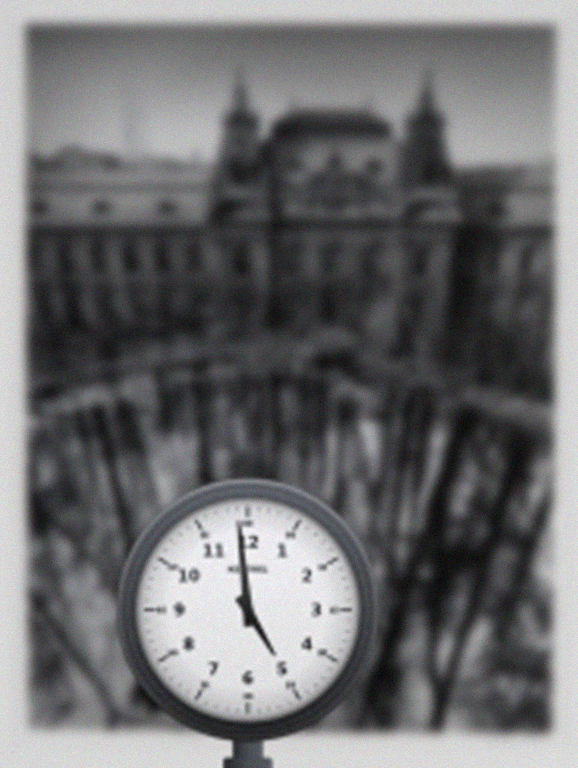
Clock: 4:59
